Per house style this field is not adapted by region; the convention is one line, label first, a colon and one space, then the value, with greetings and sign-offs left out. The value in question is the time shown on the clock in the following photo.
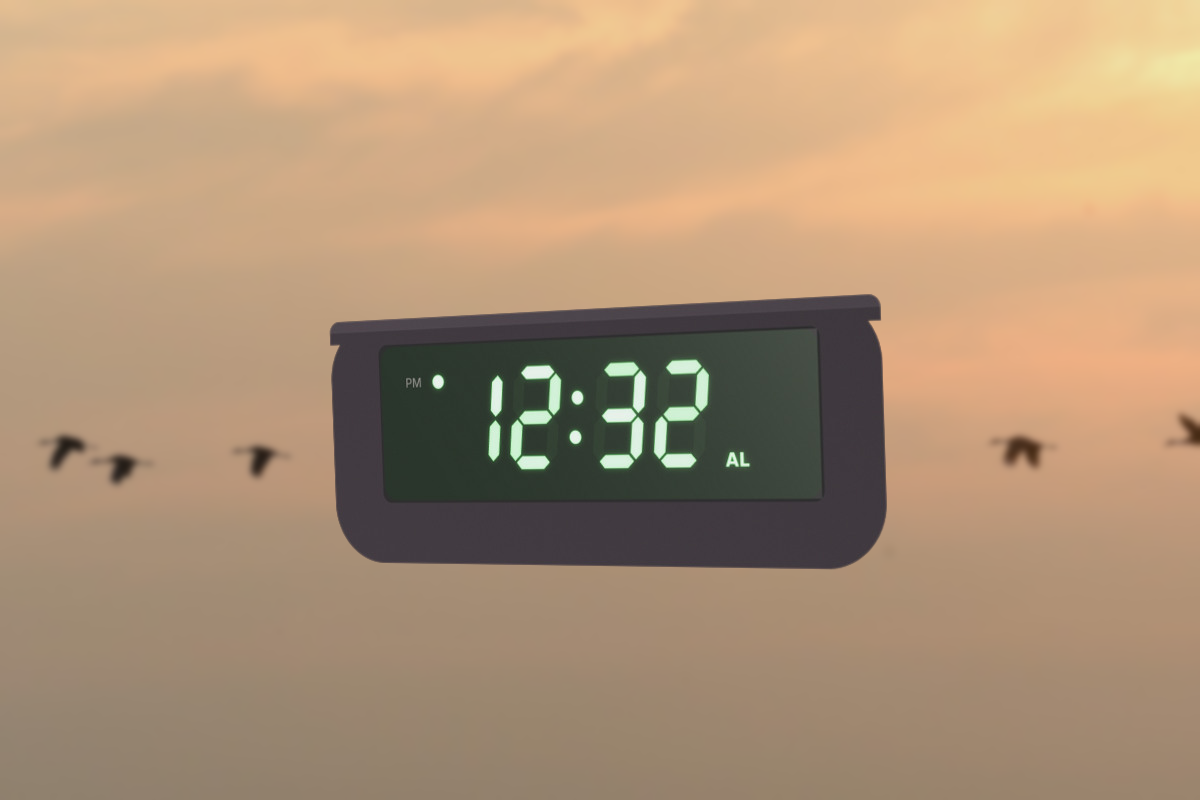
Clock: 12:32
